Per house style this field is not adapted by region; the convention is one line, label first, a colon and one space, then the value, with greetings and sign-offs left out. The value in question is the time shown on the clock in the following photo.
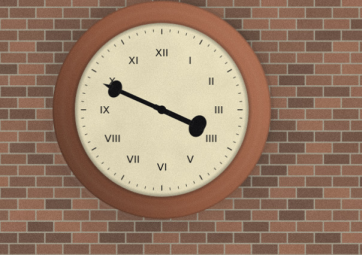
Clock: 3:49
